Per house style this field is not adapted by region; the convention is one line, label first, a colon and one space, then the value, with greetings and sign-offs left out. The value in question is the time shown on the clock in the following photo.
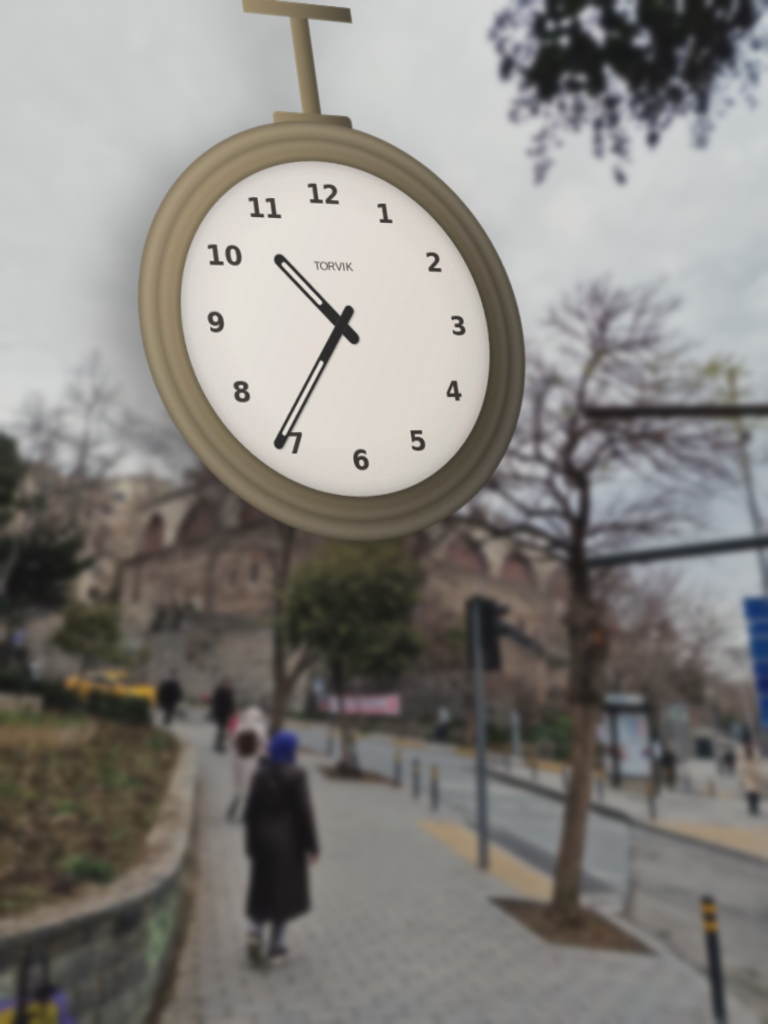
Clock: 10:36
